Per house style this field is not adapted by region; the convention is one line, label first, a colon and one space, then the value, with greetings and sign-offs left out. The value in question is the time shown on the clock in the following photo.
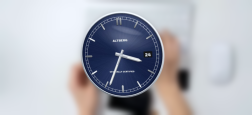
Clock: 3:34
